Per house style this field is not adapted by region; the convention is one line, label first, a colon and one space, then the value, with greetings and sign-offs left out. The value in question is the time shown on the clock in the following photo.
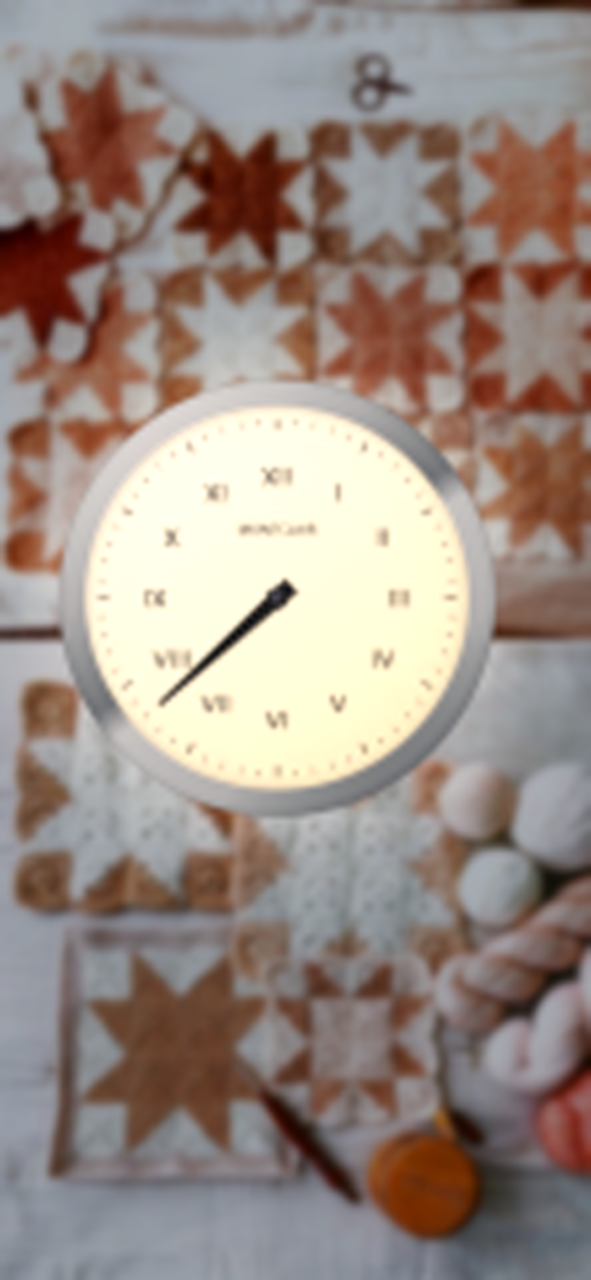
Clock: 7:38
